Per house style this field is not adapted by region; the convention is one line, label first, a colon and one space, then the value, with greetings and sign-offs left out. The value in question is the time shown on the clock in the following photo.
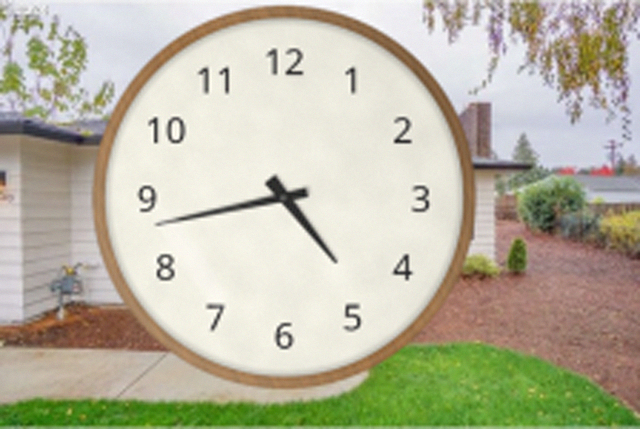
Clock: 4:43
